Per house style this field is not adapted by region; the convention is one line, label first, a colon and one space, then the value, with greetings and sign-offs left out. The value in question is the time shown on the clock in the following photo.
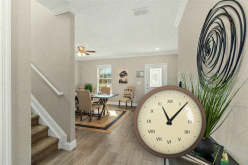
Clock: 11:07
